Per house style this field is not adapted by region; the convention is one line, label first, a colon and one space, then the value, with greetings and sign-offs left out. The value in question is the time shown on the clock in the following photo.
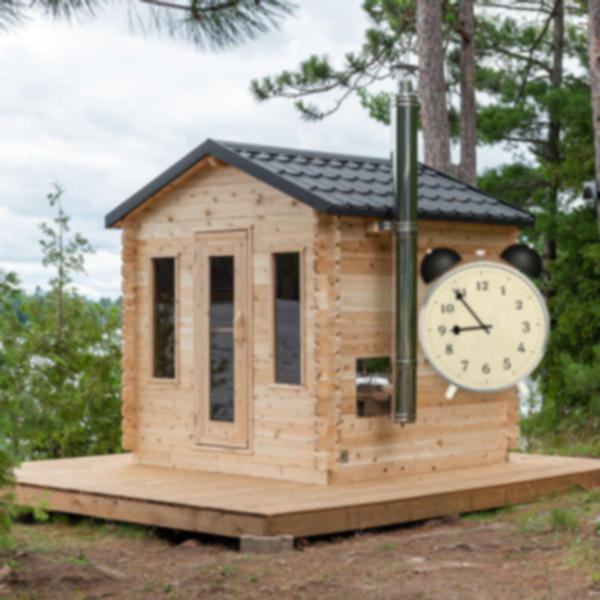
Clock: 8:54
